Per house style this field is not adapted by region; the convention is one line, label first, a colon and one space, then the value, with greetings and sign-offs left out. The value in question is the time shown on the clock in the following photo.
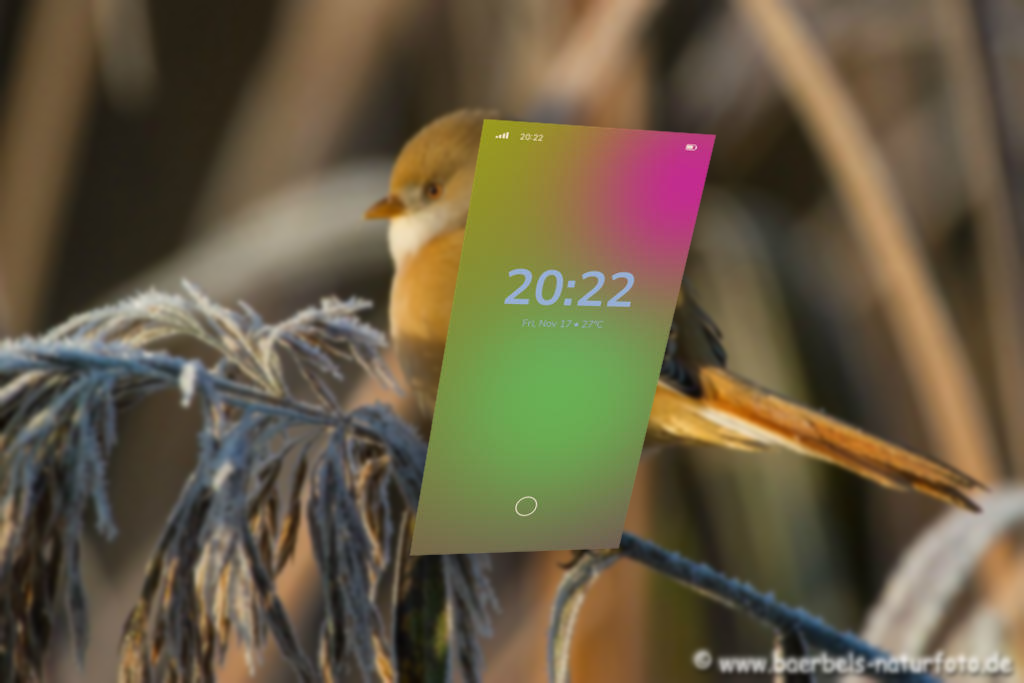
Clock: 20:22
